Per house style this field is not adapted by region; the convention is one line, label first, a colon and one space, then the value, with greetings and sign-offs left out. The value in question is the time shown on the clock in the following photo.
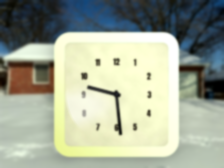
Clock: 9:29
